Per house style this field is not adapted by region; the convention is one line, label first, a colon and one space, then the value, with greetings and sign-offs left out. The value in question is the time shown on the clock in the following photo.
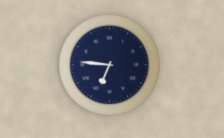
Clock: 6:46
